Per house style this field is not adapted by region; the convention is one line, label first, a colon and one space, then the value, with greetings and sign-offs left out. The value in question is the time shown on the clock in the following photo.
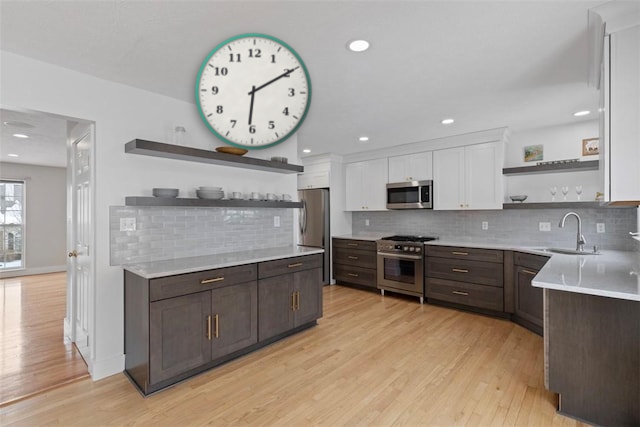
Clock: 6:10
